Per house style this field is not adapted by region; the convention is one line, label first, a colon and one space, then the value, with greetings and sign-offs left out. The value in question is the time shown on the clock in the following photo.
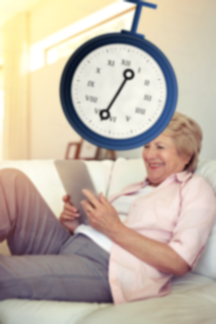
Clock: 12:33
